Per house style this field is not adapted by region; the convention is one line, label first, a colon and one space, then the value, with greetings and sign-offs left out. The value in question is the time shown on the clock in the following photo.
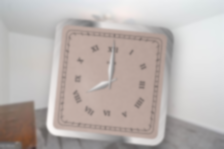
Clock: 8:00
